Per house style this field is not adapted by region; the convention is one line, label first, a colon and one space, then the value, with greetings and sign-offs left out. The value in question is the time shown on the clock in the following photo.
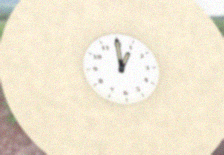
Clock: 1:00
